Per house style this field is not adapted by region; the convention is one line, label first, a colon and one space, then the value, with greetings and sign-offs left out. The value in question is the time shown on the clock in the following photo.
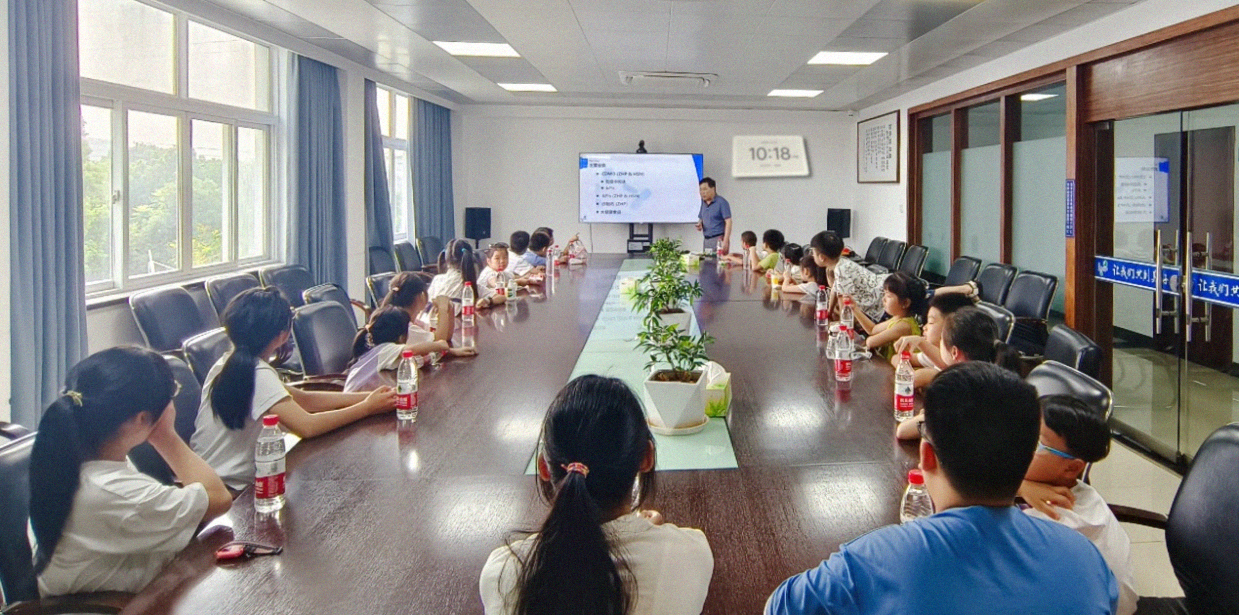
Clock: 10:18
